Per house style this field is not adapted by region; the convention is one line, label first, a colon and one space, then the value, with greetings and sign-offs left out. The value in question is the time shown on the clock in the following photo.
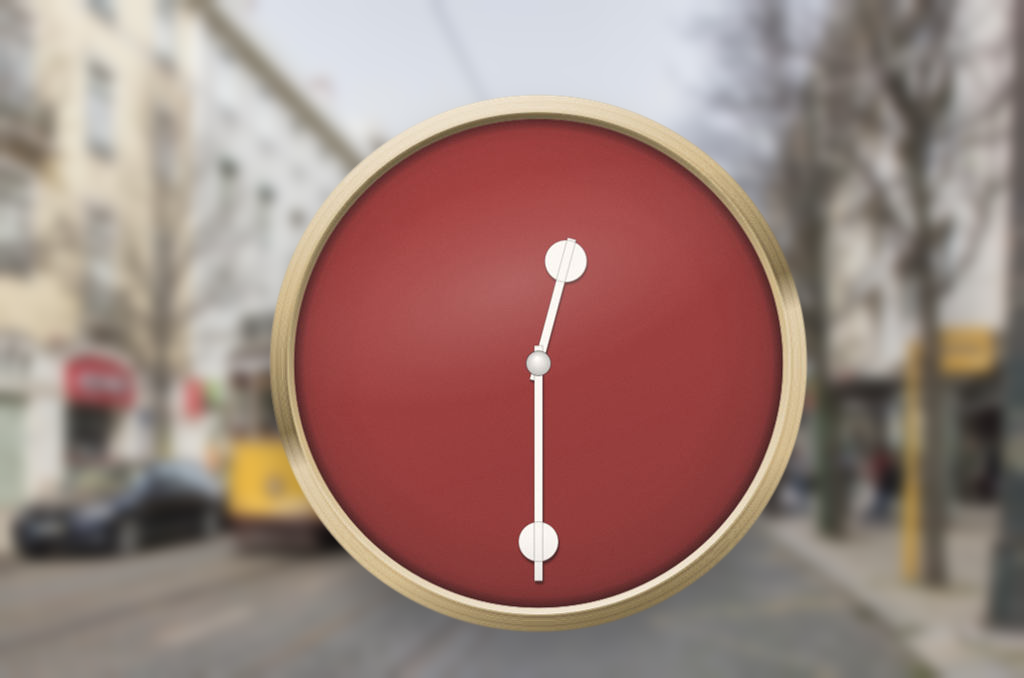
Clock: 12:30
